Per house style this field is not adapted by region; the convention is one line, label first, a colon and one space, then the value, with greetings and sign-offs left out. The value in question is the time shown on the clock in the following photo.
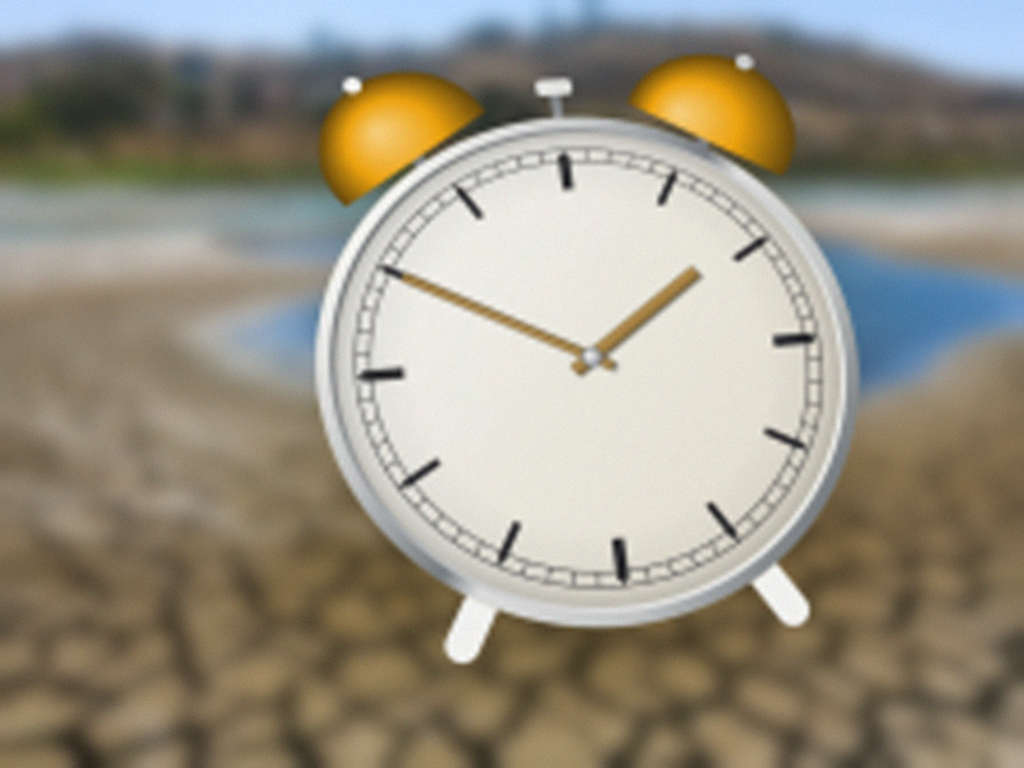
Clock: 1:50
